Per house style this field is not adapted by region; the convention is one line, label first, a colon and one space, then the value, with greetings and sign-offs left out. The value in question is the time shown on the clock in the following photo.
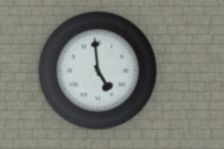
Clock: 4:59
